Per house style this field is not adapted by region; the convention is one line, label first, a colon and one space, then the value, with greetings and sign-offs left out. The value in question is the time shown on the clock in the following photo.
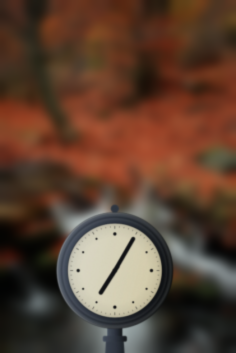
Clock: 7:05
